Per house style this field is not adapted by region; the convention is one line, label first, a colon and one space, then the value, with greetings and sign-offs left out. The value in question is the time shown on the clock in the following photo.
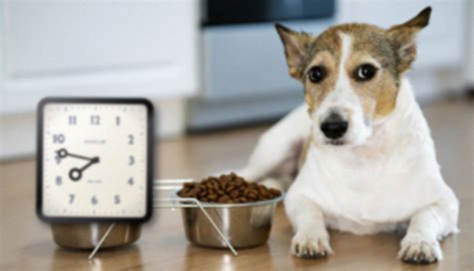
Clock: 7:47
